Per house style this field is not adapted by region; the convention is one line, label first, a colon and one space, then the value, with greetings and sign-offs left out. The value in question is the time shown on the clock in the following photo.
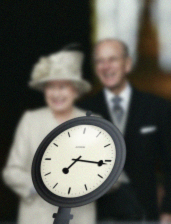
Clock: 7:16
